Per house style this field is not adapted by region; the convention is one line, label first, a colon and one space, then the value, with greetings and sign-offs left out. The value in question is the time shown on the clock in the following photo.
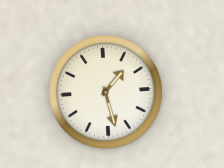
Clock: 1:28
